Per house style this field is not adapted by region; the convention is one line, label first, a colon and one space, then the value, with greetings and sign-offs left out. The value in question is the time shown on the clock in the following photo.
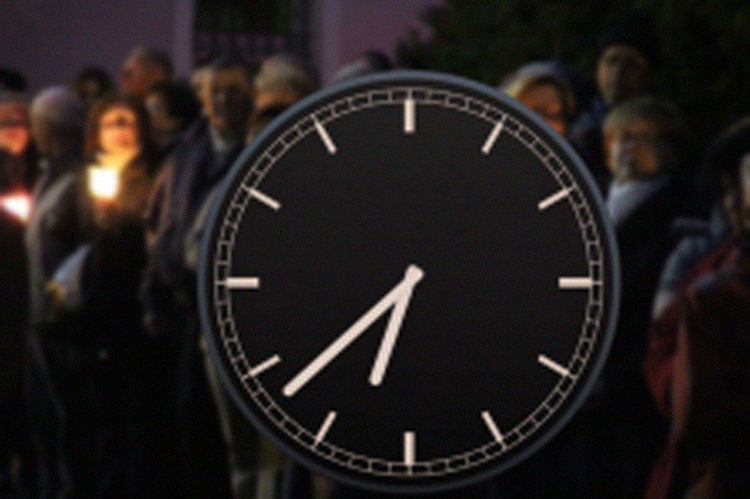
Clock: 6:38
